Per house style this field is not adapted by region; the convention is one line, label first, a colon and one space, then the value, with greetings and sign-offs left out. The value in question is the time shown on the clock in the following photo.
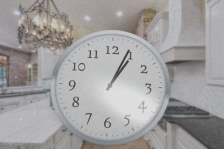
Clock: 1:04
